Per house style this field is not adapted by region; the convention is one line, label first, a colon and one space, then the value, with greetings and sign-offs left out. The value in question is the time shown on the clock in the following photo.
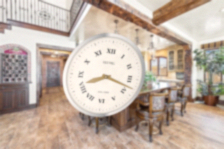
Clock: 8:18
